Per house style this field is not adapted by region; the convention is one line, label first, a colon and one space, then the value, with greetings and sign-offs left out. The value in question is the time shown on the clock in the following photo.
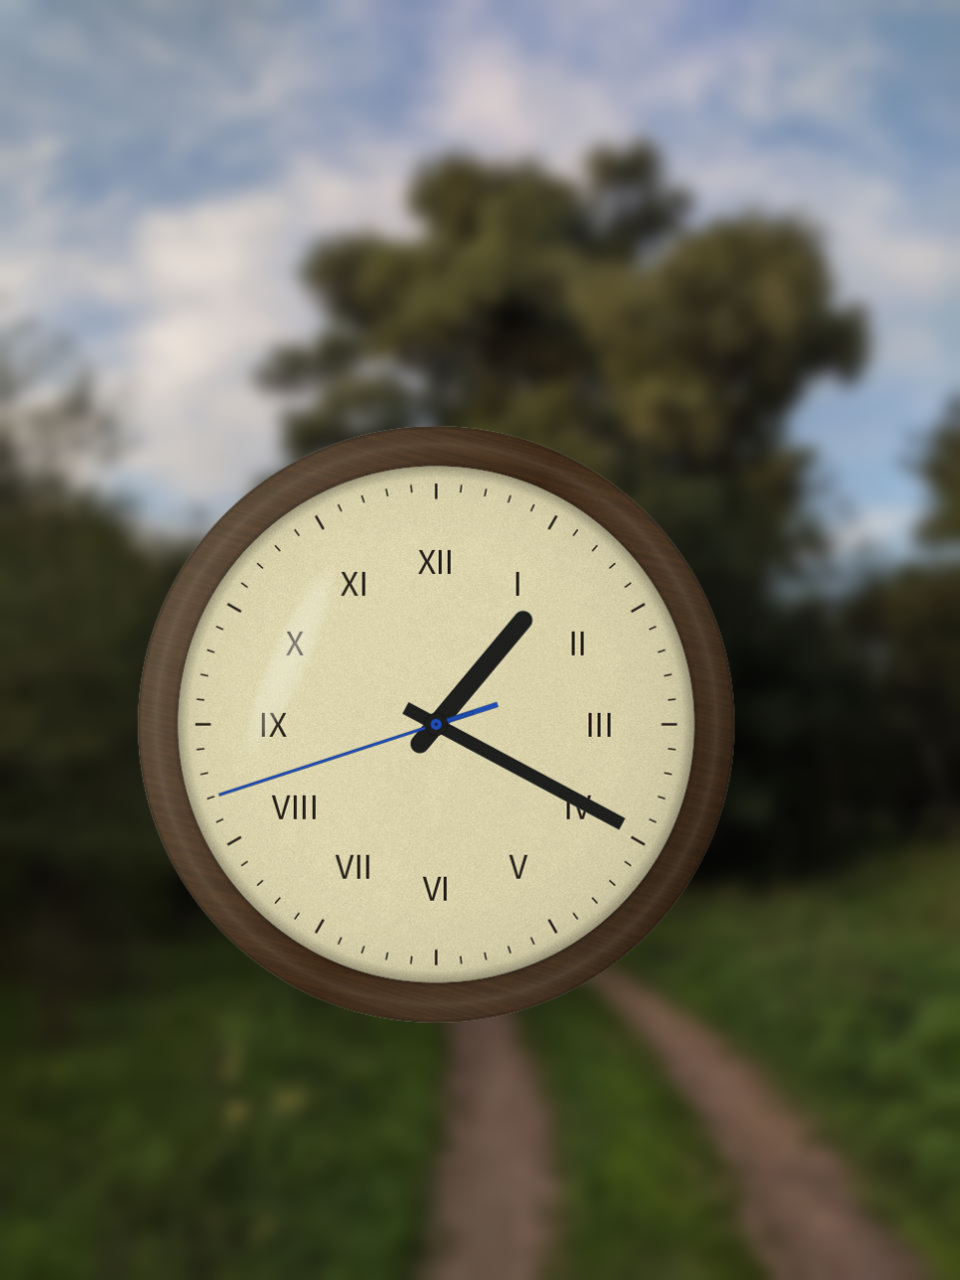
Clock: 1:19:42
